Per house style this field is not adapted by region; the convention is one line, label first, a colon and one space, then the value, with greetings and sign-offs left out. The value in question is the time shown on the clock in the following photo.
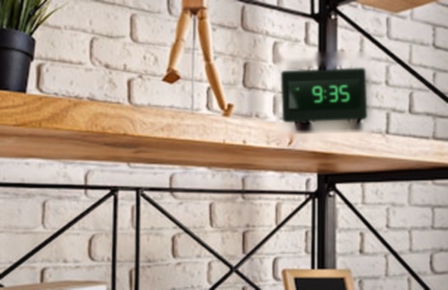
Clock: 9:35
